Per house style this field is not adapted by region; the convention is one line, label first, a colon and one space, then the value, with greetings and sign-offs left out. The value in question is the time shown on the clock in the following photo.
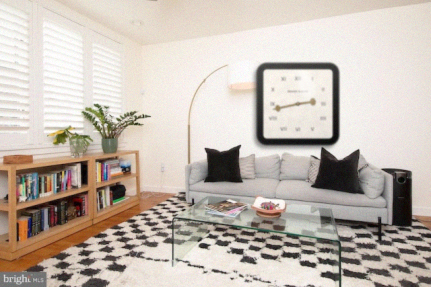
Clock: 2:43
